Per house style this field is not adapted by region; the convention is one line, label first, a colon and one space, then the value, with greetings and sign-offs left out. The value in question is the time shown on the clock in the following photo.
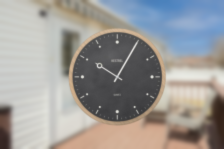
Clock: 10:05
